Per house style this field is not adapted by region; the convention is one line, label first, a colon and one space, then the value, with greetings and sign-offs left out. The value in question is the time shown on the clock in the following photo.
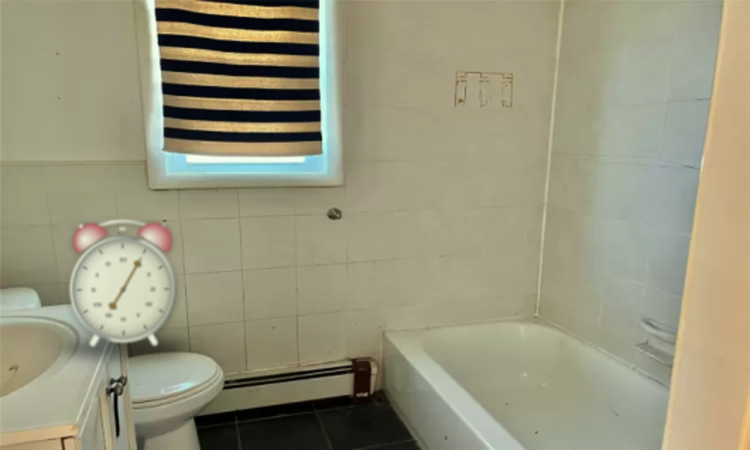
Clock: 7:05
